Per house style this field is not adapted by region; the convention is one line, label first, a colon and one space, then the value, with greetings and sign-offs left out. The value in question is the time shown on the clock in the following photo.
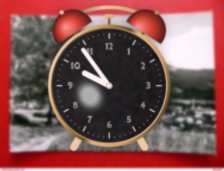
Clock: 9:54
